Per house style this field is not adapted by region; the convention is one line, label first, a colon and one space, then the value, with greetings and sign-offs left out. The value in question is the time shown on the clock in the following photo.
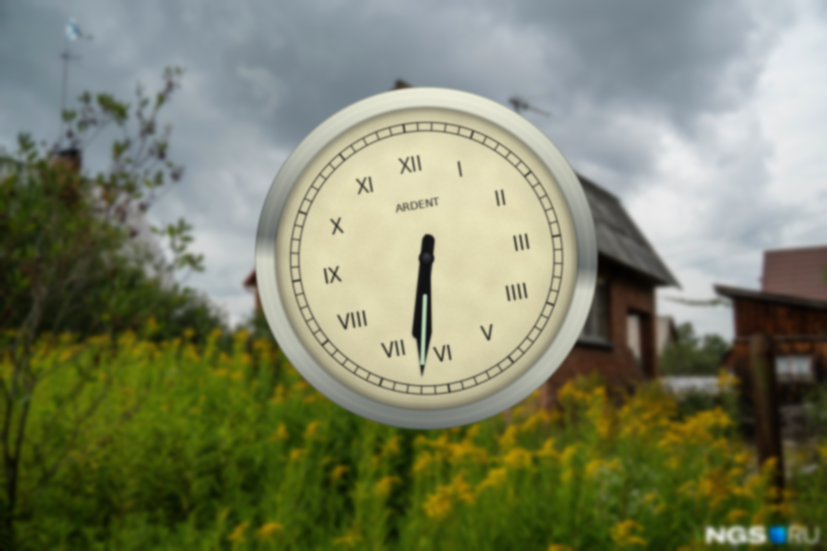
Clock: 6:32
